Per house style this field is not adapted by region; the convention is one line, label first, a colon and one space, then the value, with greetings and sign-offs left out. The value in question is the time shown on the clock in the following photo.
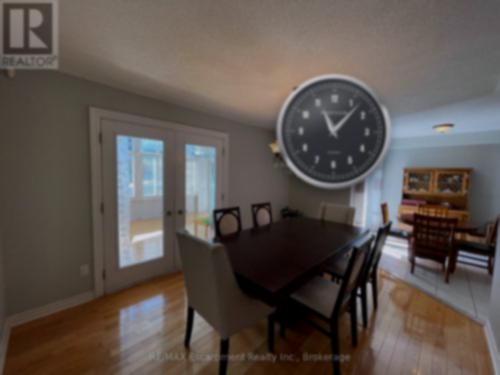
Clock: 11:07
